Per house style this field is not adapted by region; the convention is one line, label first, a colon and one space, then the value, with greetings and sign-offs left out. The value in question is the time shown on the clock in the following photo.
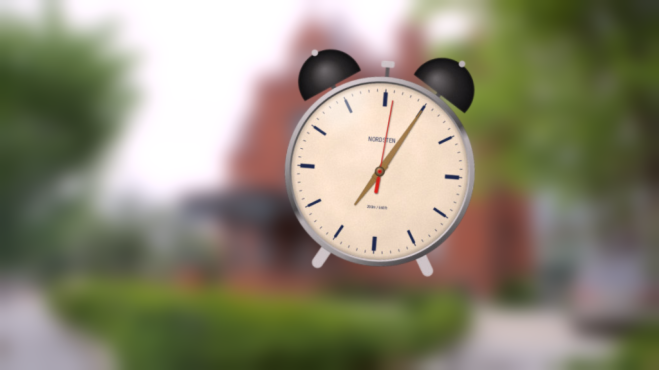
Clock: 7:05:01
